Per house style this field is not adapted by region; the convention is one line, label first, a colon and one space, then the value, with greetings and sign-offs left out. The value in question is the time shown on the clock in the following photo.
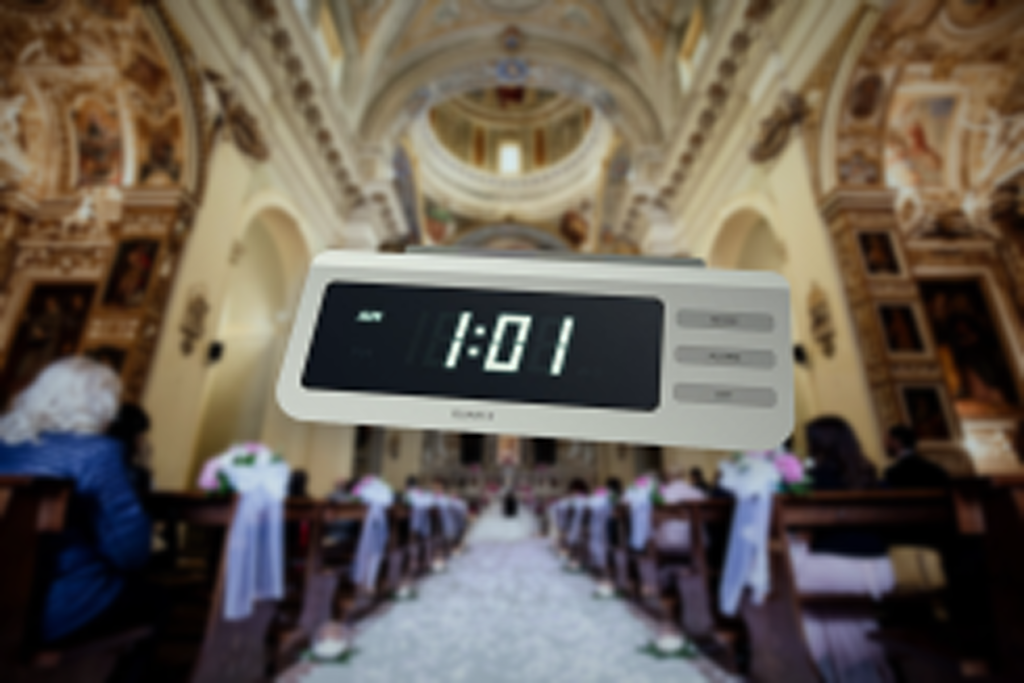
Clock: 1:01
